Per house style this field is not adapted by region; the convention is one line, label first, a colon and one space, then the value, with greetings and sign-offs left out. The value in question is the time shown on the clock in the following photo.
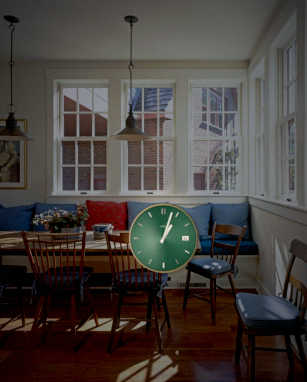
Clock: 1:03
